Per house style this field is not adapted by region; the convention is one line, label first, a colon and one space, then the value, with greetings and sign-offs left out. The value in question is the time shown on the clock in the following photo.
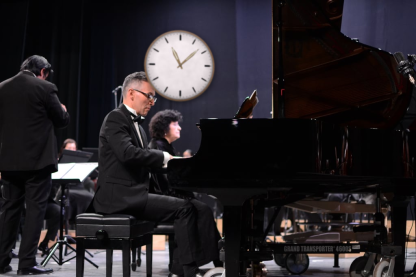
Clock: 11:08
